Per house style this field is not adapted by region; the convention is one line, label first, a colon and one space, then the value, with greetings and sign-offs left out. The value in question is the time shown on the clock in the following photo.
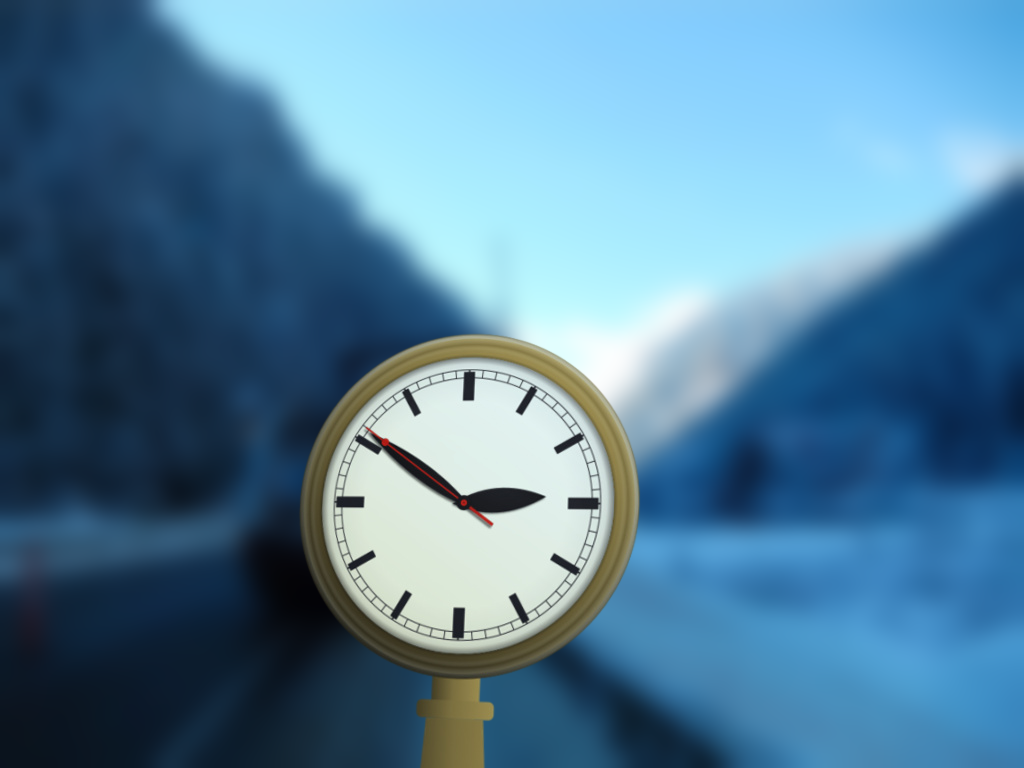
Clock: 2:50:51
